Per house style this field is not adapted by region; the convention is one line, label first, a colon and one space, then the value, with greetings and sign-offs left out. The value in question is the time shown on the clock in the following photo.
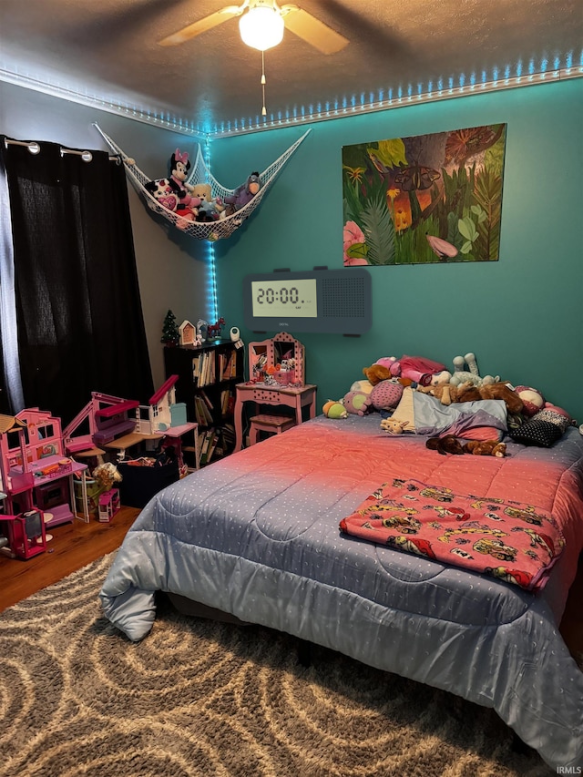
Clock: 20:00
